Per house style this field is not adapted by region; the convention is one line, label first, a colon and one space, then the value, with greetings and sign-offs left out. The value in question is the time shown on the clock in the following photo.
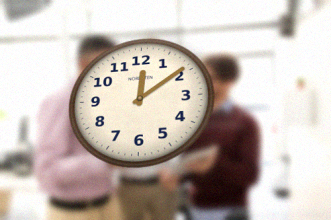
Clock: 12:09
